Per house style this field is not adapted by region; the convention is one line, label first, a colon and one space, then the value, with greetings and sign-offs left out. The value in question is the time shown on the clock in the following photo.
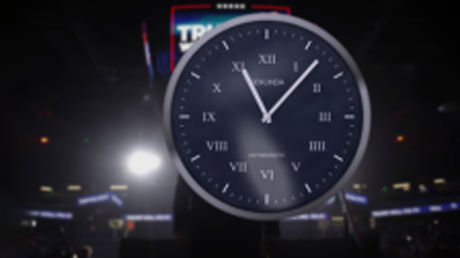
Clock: 11:07
